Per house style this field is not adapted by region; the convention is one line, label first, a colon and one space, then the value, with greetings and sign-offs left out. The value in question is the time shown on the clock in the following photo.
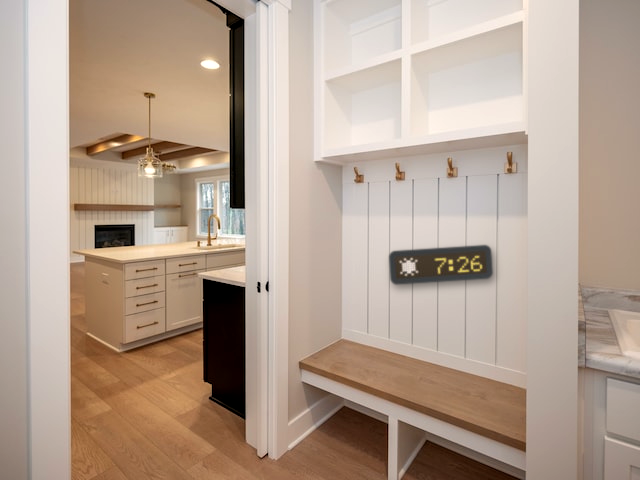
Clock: 7:26
